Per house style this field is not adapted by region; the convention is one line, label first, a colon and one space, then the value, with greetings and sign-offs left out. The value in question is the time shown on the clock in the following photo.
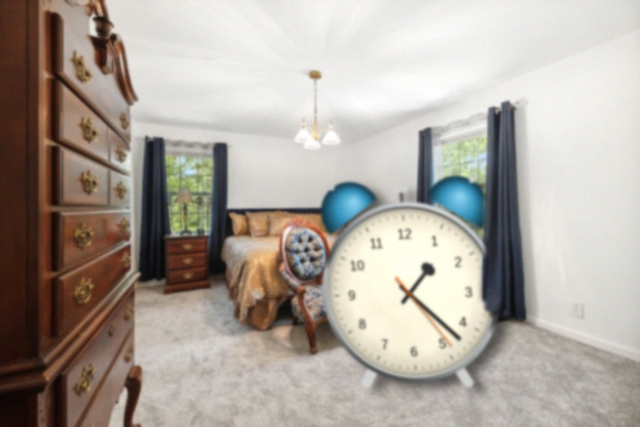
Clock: 1:22:24
